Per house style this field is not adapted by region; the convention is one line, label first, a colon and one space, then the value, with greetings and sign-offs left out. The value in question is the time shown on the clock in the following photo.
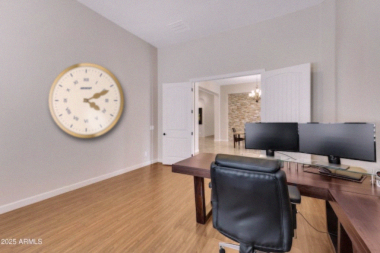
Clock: 4:11
